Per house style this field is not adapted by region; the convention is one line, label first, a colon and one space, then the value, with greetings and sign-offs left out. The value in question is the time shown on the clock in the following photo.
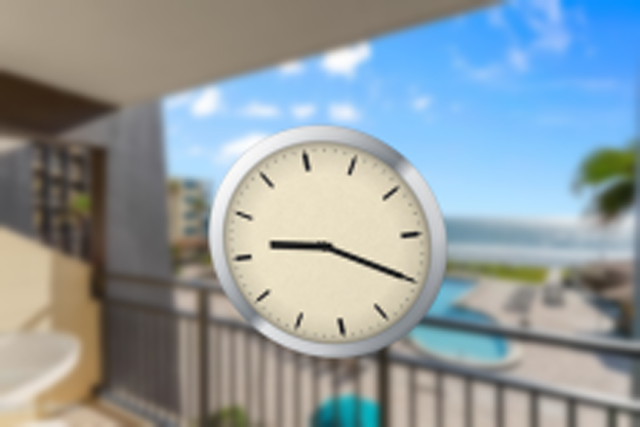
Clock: 9:20
